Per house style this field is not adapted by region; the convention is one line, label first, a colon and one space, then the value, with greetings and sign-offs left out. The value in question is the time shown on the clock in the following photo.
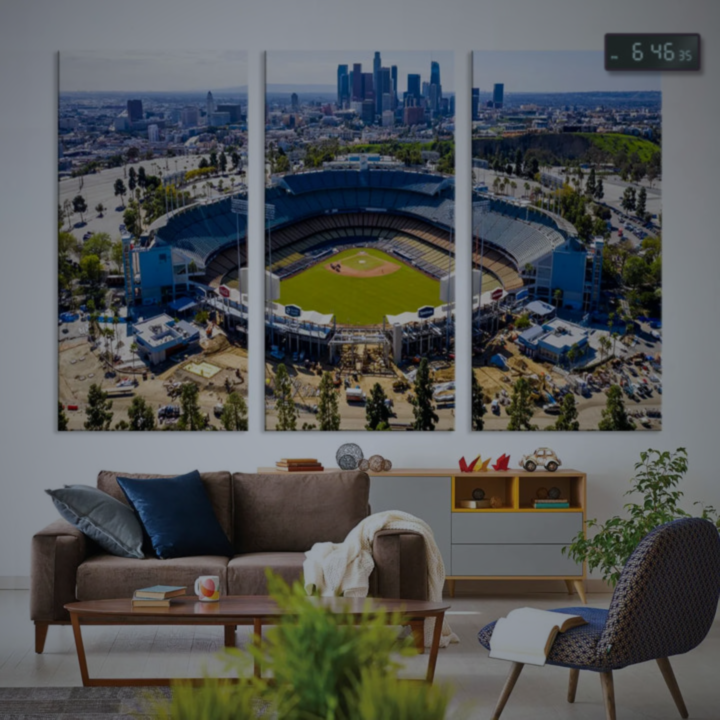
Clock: 6:46
